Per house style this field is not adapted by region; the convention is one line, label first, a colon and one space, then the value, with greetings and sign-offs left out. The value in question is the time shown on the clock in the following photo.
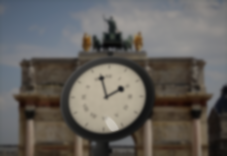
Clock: 1:57
